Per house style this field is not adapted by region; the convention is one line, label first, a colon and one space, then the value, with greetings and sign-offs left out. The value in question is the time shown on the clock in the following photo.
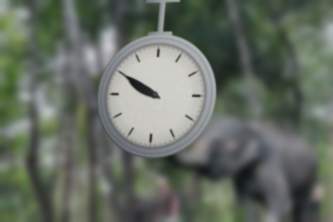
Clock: 9:50
